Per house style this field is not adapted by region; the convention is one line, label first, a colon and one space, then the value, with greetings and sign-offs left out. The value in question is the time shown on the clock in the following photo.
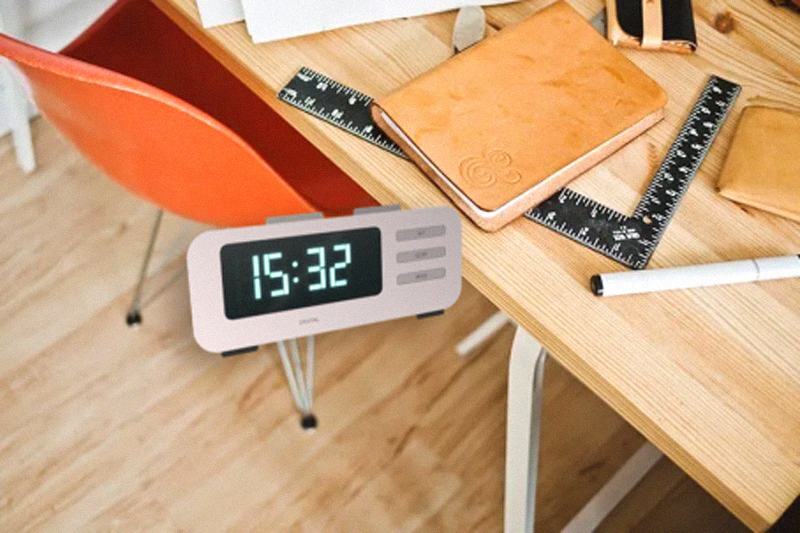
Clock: 15:32
